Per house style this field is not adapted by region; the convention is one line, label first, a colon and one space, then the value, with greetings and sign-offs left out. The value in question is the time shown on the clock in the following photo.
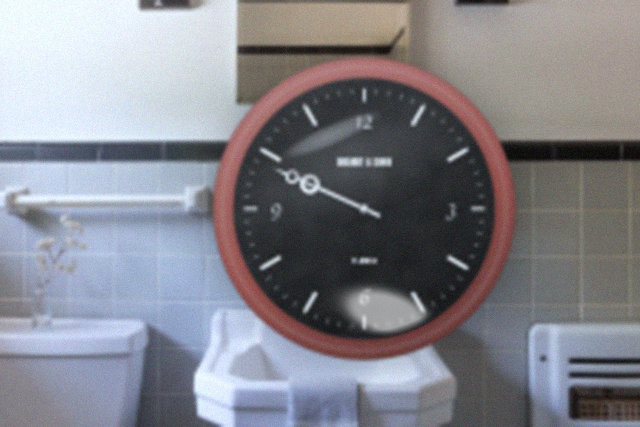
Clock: 9:49
